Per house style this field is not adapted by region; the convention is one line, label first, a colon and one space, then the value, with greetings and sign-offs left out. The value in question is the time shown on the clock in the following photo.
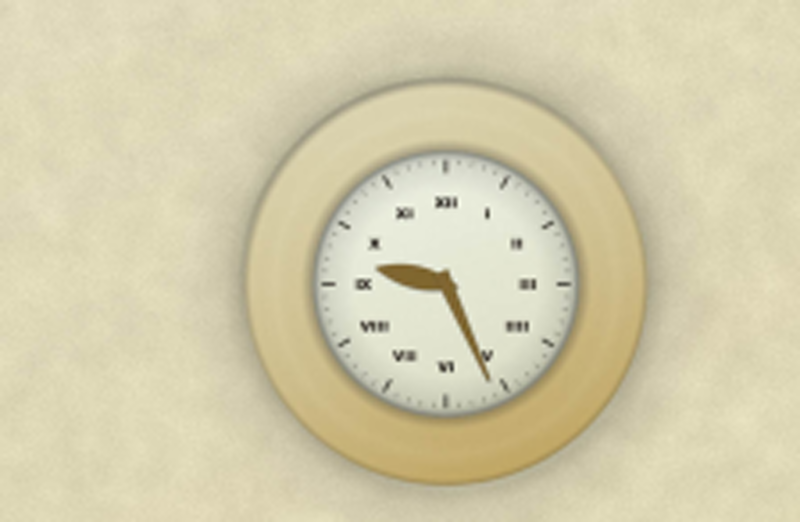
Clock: 9:26
